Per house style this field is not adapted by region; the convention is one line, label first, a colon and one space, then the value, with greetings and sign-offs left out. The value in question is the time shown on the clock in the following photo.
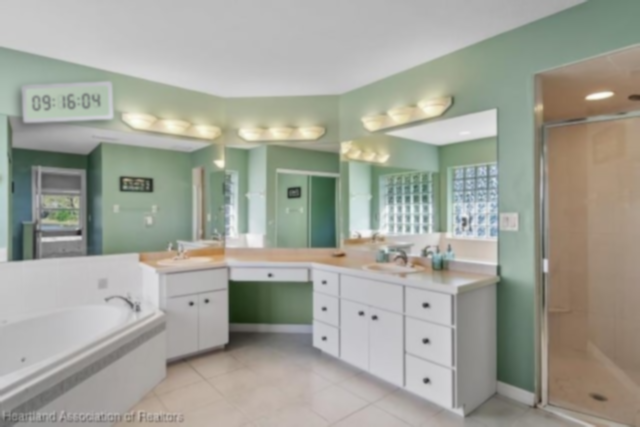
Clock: 9:16:04
